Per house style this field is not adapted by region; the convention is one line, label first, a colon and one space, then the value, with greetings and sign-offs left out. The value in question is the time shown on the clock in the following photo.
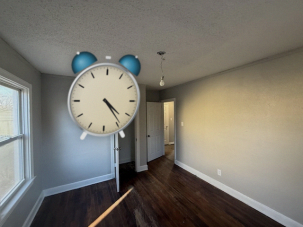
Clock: 4:24
